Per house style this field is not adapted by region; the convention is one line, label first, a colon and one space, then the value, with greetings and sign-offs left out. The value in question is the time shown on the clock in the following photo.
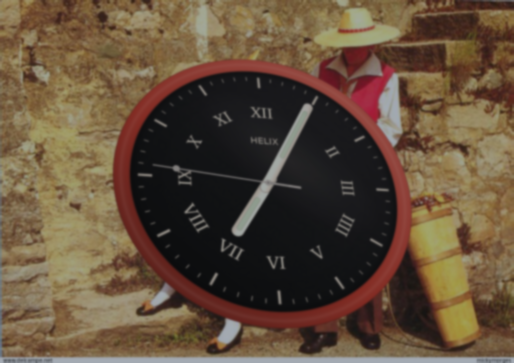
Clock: 7:04:46
